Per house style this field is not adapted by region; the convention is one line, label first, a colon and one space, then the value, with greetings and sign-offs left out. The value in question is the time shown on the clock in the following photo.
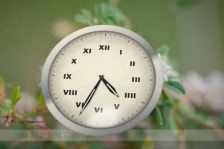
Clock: 4:34
